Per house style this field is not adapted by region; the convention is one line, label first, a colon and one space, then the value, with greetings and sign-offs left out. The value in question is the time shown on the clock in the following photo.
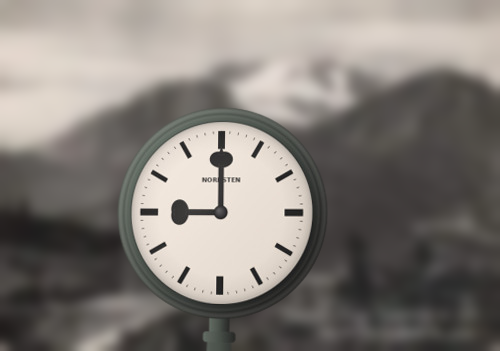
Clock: 9:00
